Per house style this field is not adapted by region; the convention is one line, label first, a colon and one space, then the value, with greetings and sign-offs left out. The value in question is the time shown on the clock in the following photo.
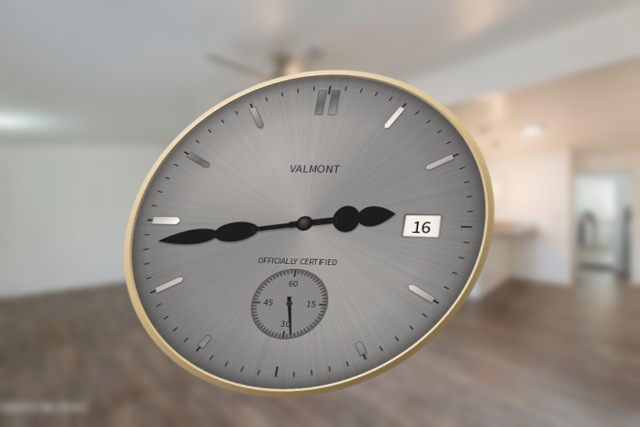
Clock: 2:43:28
